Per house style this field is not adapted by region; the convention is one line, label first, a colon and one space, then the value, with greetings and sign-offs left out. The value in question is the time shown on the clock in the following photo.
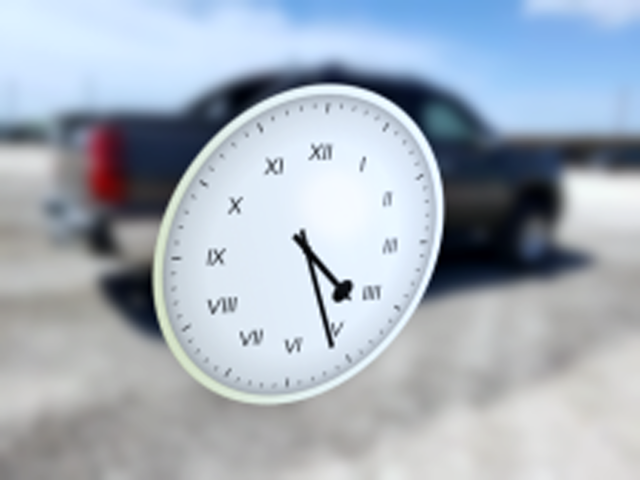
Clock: 4:26
